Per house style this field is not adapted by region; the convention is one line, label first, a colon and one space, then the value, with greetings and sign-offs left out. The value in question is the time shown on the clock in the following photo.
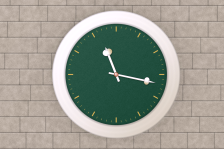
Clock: 11:17
